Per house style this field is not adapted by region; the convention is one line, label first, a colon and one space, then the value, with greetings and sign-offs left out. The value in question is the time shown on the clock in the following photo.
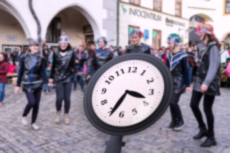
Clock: 3:34
